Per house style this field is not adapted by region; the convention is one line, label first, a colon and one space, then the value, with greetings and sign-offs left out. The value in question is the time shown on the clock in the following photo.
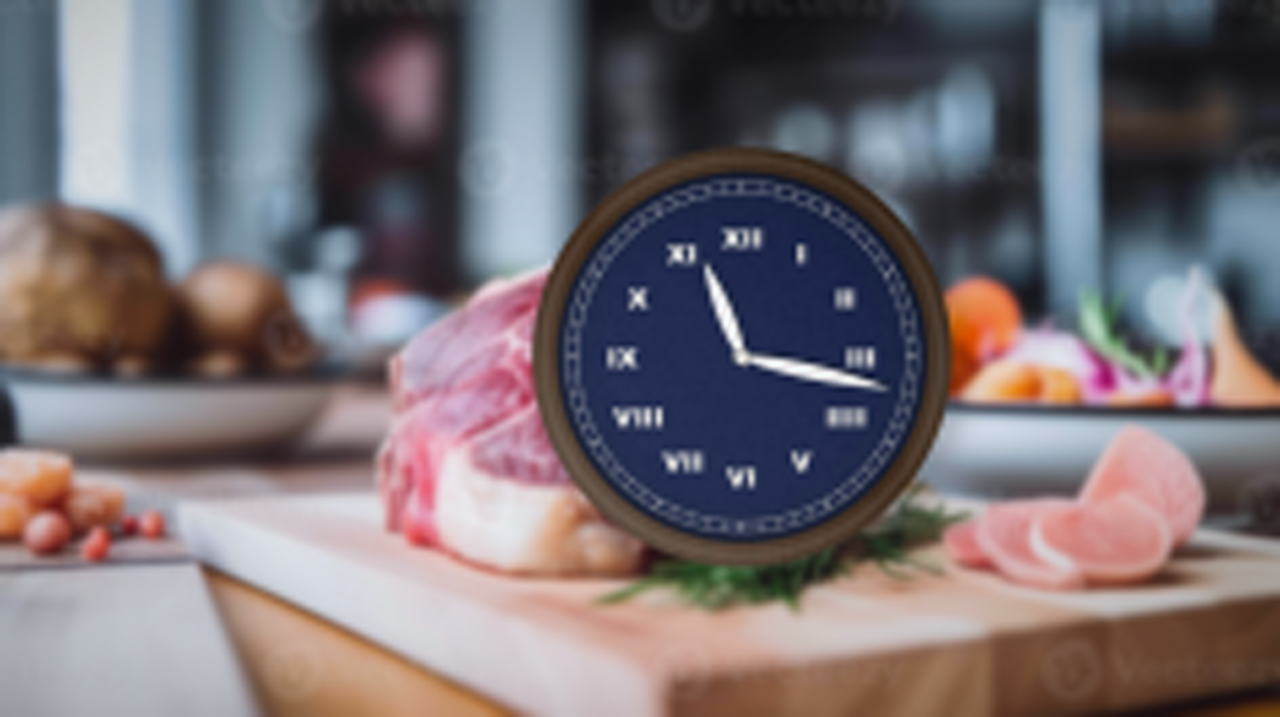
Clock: 11:17
